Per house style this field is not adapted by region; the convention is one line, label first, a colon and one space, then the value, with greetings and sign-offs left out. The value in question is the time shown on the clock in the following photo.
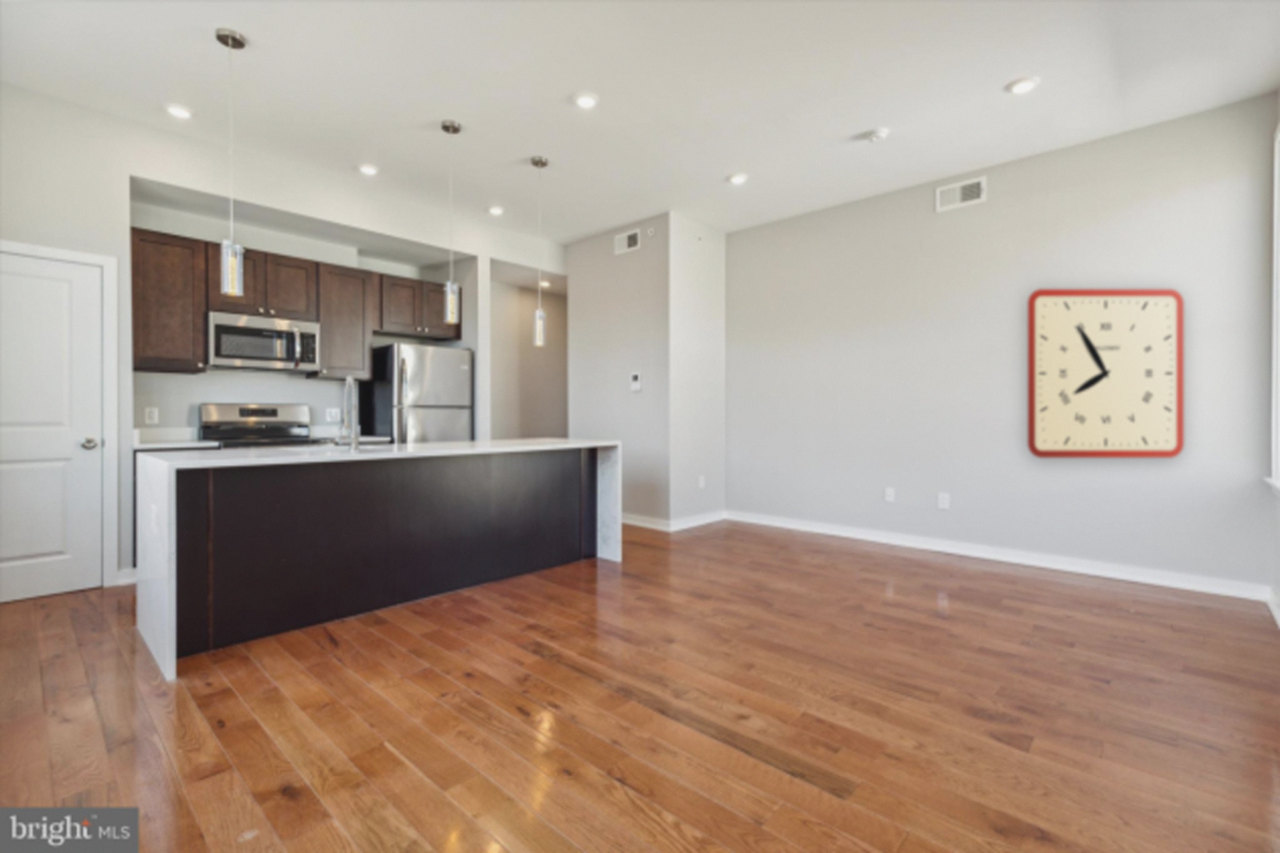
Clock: 7:55
